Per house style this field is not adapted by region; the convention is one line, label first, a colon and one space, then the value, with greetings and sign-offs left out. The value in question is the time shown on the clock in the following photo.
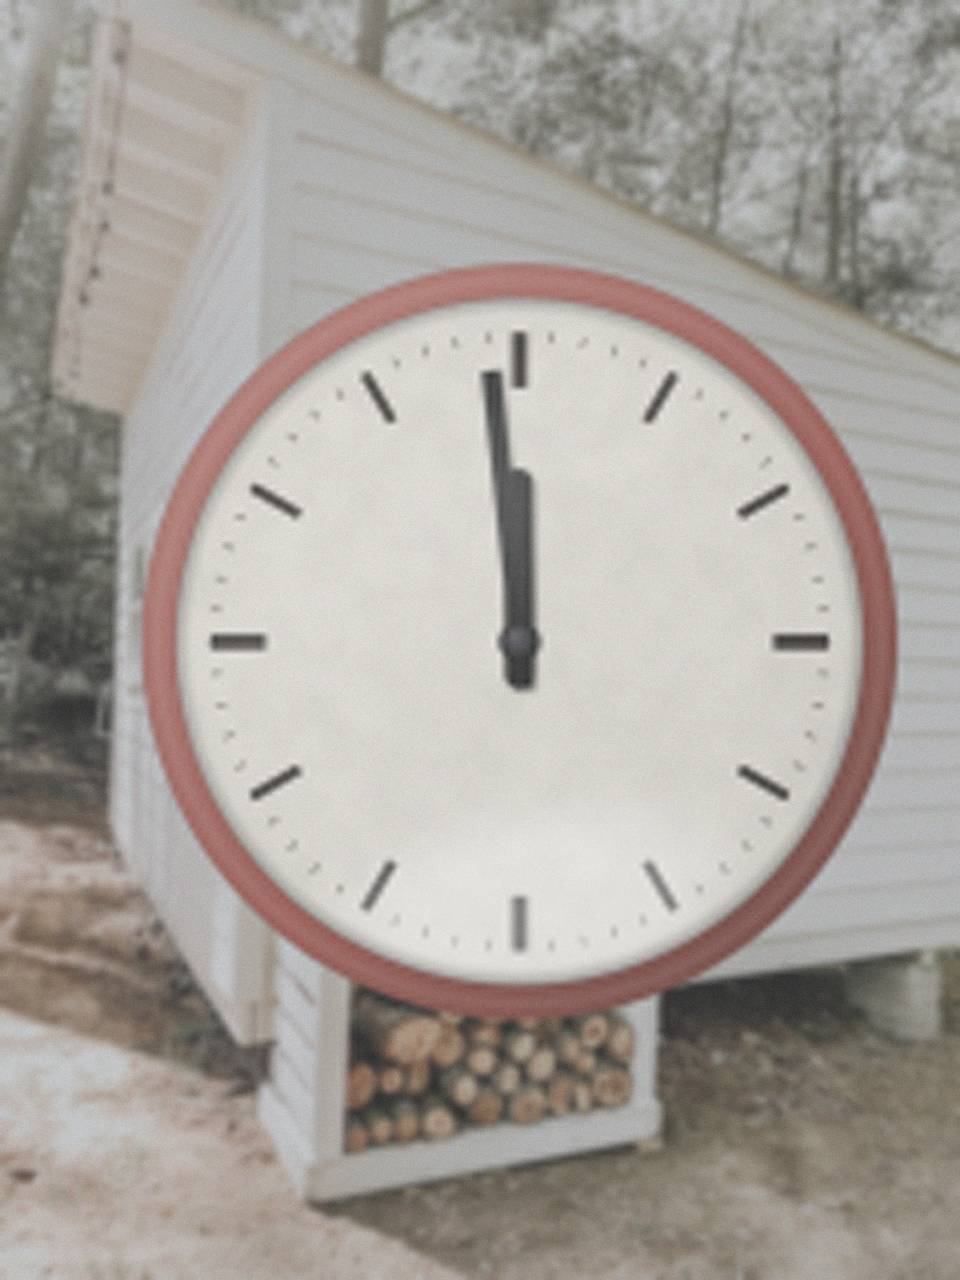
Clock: 11:59
